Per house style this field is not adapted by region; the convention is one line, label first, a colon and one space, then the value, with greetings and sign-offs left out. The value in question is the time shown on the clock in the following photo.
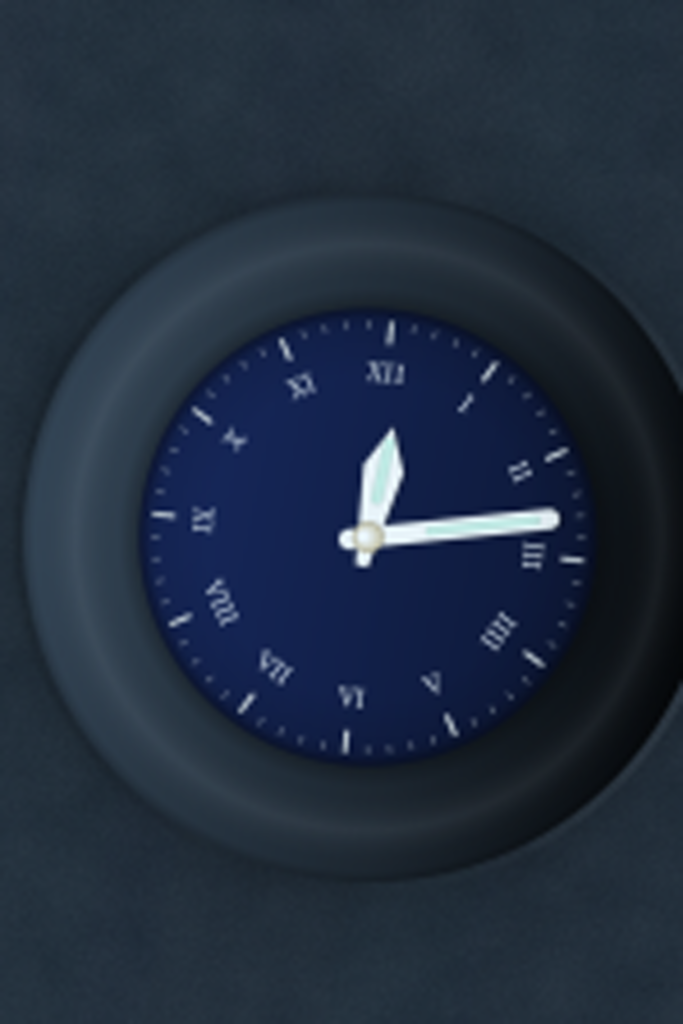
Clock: 12:13
